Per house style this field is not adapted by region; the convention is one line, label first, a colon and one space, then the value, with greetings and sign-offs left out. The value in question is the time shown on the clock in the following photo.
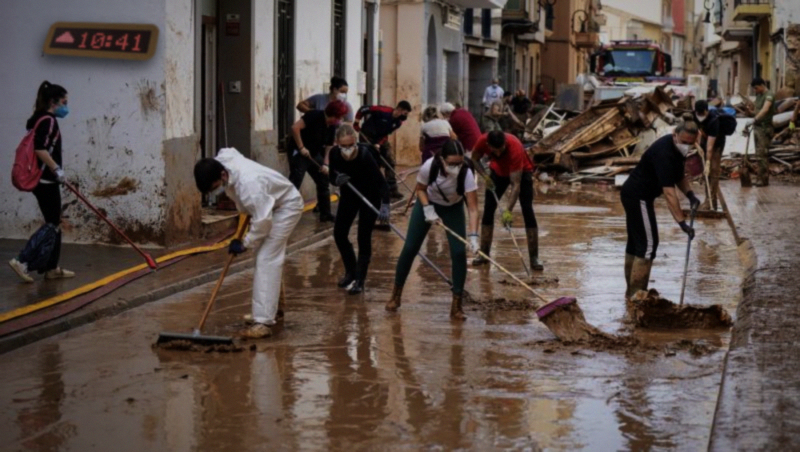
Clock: 10:41
